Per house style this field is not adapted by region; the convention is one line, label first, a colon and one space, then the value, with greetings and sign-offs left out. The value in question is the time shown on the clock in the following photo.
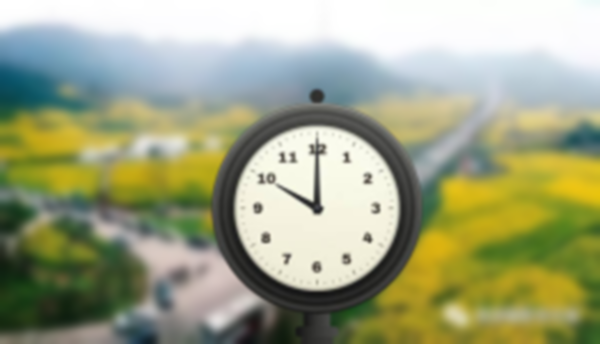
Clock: 10:00
